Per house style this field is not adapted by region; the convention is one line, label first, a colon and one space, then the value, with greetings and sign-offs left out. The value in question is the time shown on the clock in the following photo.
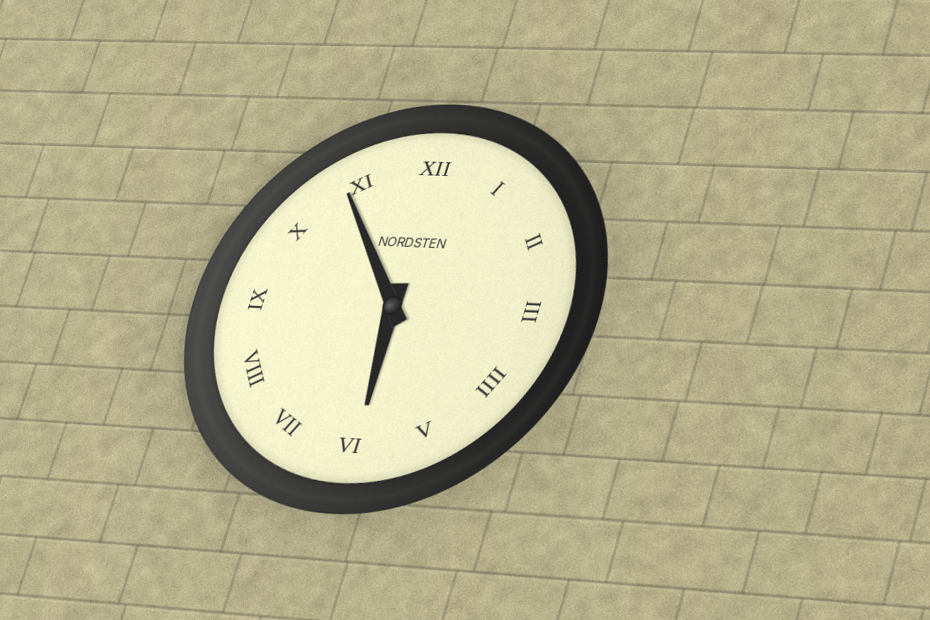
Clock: 5:54
